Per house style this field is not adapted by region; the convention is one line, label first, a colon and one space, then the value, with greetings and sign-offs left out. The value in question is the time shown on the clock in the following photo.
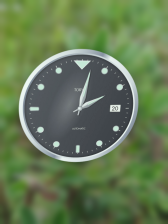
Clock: 2:02
